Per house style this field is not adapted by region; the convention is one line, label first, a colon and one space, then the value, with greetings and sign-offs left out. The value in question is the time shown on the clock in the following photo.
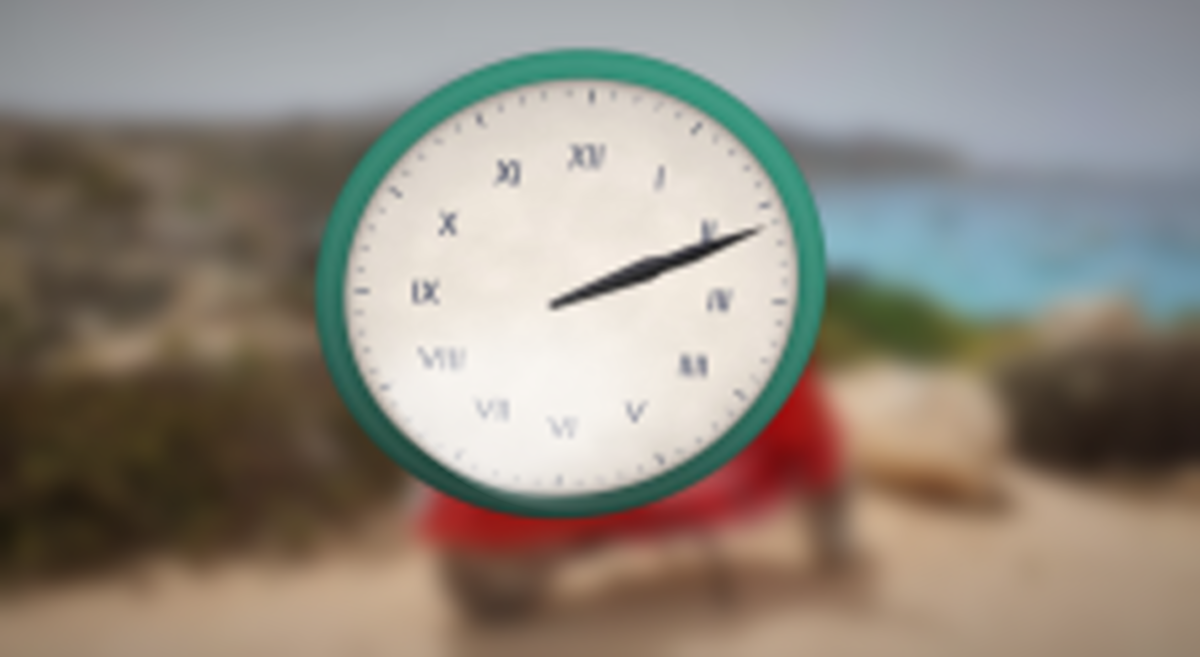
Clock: 2:11
